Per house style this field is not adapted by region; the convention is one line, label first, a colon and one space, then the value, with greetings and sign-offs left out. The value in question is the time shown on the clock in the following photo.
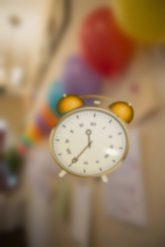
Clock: 11:35
